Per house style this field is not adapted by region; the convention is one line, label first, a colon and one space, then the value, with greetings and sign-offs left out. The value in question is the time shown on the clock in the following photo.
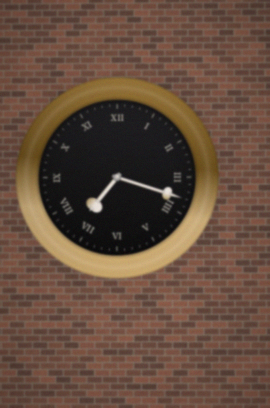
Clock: 7:18
